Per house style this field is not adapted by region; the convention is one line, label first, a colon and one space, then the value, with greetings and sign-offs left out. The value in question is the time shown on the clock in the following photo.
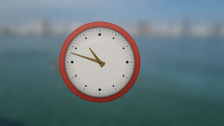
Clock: 10:48
